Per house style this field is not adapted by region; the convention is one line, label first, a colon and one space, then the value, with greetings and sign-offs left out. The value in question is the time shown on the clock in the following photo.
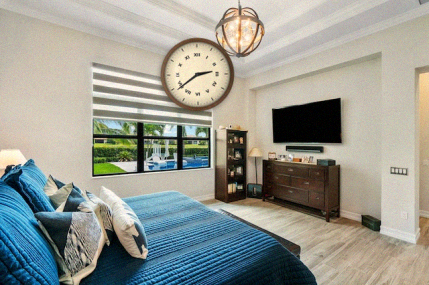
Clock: 2:39
